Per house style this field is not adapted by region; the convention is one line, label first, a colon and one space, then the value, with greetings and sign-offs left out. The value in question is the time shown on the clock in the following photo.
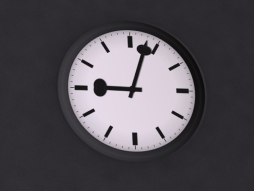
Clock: 9:03
